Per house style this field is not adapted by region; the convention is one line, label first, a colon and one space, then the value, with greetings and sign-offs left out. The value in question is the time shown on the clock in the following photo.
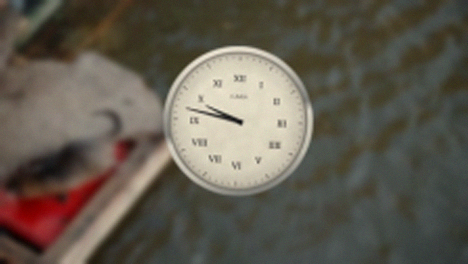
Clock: 9:47
